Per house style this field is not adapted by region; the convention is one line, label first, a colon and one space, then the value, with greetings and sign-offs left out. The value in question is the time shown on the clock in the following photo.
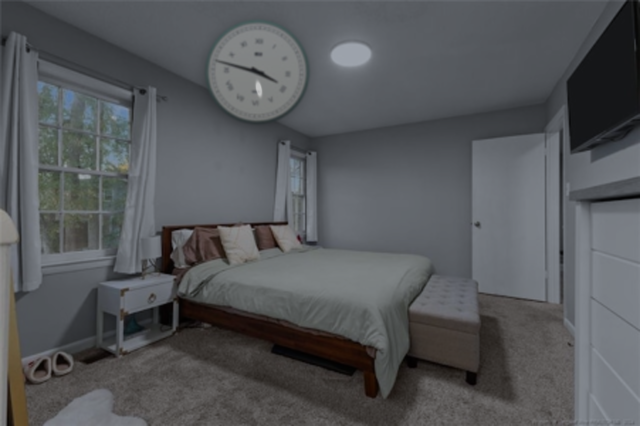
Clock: 3:47
